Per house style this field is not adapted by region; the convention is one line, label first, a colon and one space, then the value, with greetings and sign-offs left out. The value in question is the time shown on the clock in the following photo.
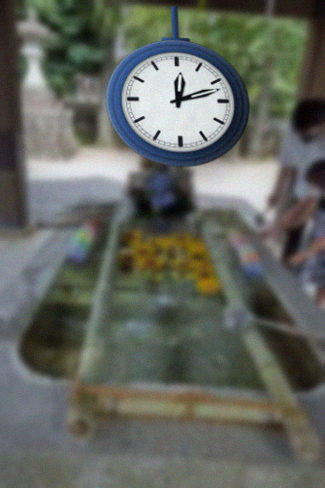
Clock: 12:12
